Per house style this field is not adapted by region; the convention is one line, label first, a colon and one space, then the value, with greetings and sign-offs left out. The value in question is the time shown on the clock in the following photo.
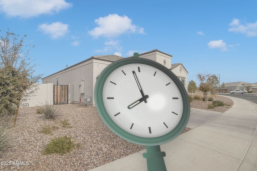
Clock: 7:58
